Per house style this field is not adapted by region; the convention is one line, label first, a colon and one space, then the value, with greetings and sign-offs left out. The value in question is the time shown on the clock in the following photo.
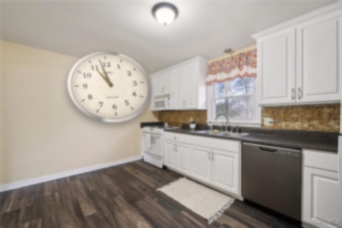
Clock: 10:58
